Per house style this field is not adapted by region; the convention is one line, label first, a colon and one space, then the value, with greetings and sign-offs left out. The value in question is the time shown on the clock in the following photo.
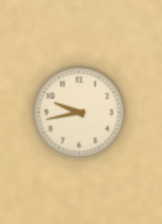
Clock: 9:43
